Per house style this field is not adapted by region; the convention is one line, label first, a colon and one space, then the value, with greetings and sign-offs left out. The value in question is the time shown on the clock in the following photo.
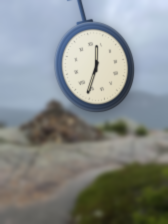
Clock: 12:36
